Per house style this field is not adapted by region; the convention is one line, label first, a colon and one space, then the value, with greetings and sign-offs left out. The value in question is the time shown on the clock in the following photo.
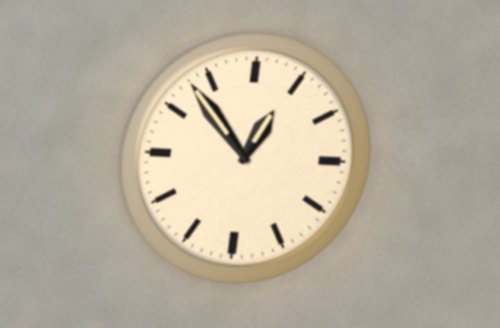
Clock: 12:53
